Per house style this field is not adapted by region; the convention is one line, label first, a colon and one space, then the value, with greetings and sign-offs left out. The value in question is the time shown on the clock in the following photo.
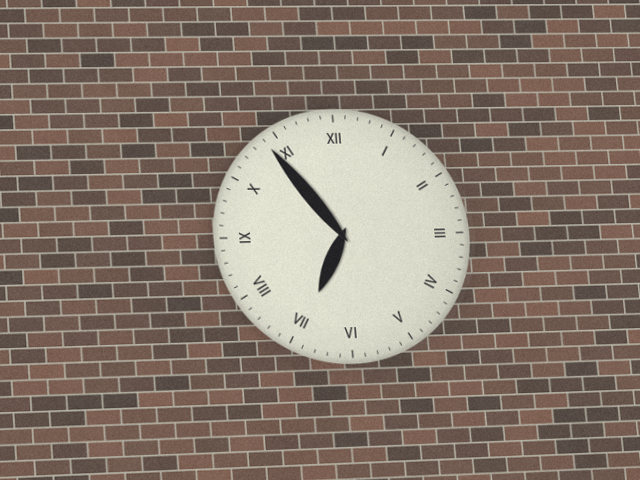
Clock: 6:54
